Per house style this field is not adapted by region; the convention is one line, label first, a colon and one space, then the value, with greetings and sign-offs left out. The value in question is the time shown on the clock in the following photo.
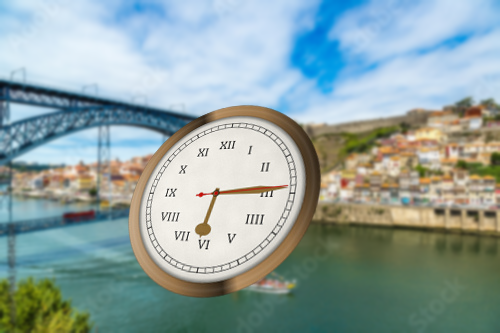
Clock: 6:14:14
